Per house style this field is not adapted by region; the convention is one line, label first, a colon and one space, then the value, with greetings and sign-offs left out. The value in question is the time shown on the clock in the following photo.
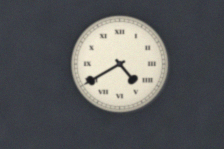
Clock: 4:40
